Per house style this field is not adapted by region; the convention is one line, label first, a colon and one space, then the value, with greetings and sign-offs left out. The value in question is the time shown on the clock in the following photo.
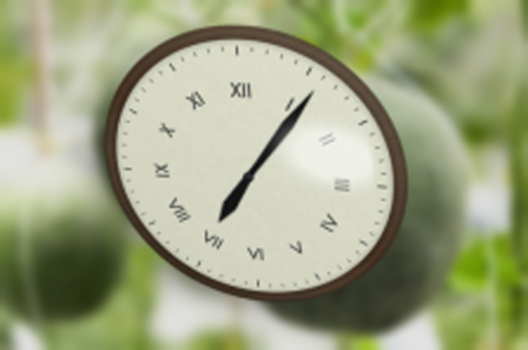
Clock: 7:06
